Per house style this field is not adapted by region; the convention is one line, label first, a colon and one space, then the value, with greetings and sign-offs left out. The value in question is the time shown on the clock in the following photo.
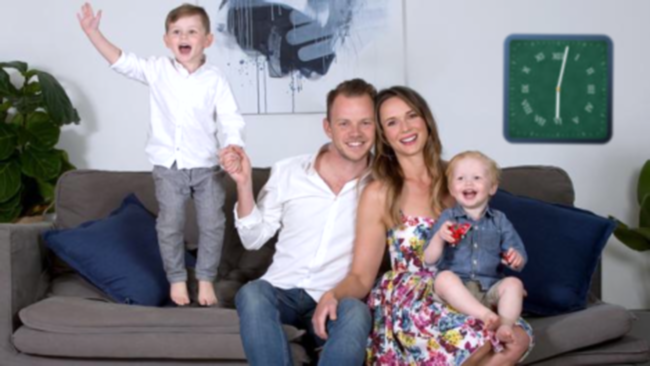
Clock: 6:02
